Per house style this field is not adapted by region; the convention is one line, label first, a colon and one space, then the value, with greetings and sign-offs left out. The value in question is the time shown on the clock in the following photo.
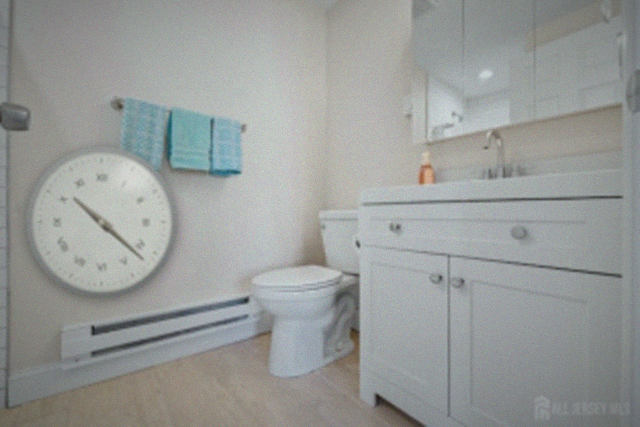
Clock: 10:22
